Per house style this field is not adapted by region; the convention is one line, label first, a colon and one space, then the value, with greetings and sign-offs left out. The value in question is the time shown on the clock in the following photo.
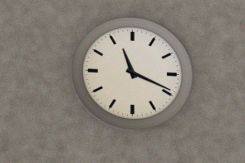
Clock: 11:19
